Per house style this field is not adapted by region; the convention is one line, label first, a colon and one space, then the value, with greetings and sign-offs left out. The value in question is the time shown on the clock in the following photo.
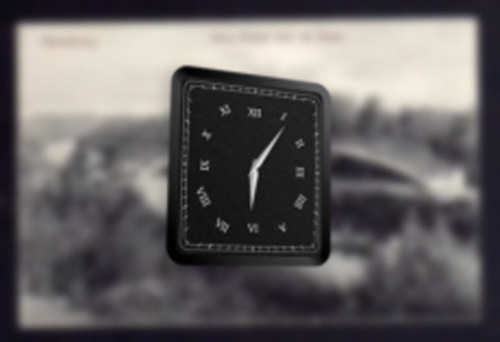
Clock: 6:06
